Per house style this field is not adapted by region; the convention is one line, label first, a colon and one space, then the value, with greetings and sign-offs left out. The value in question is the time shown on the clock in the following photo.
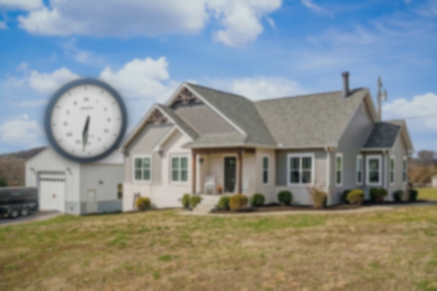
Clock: 6:32
